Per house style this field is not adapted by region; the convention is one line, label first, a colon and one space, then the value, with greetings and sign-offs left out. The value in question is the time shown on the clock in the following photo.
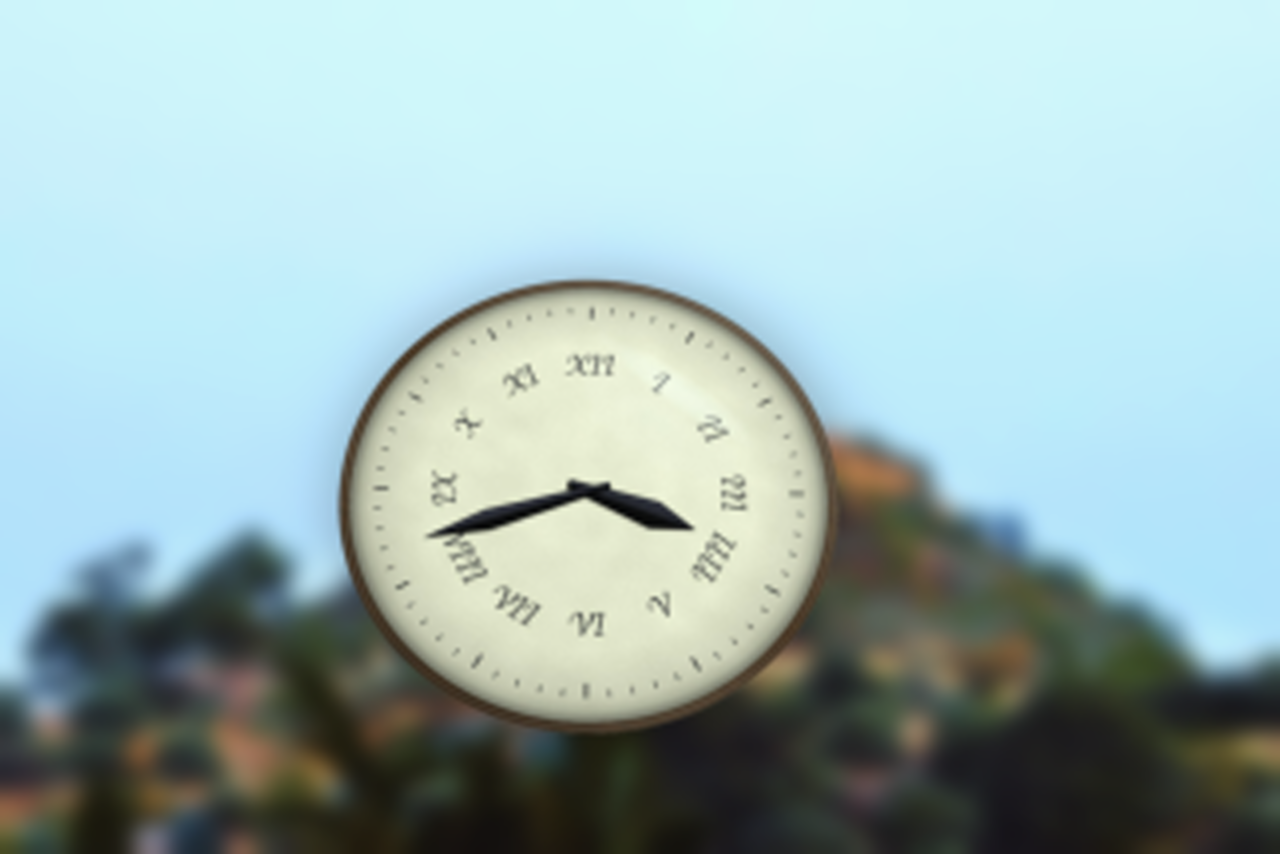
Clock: 3:42
